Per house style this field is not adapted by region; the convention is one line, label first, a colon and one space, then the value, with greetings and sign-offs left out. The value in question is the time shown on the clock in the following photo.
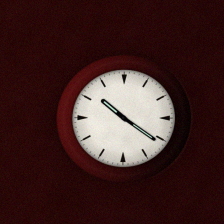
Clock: 10:21
